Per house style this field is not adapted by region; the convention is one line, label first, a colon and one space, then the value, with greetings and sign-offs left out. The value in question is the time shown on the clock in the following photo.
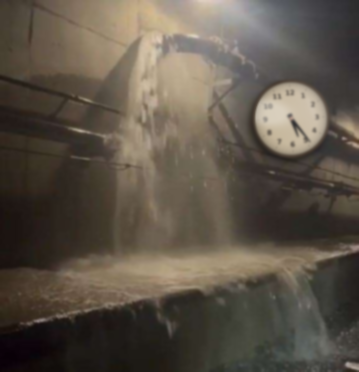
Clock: 5:24
